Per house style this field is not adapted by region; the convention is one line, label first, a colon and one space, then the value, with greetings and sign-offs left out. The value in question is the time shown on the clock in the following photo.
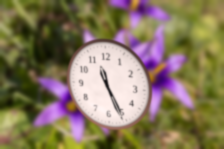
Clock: 11:26
